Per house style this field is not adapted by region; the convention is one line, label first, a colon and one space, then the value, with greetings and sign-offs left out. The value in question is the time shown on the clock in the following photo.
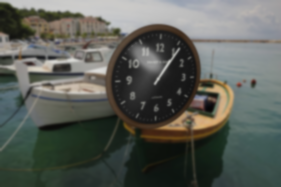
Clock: 1:06
